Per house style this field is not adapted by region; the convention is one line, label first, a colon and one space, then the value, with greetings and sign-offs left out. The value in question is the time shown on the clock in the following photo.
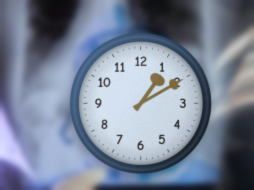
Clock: 1:10
